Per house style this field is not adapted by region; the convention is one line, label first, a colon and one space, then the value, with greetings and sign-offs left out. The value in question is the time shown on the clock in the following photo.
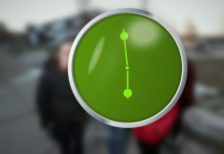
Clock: 5:59
